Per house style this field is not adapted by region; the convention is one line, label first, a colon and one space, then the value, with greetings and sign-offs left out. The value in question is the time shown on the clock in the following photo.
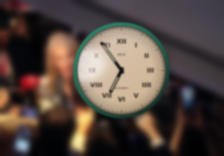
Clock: 6:54
